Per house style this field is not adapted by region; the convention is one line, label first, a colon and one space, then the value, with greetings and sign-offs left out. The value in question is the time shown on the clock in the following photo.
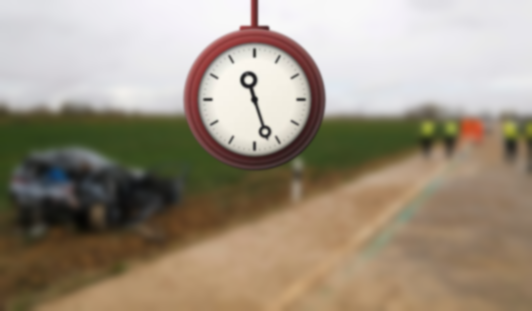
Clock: 11:27
